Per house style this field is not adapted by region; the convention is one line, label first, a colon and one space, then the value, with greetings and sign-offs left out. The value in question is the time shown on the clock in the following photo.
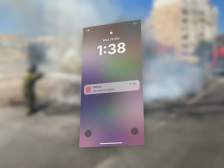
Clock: 1:38
